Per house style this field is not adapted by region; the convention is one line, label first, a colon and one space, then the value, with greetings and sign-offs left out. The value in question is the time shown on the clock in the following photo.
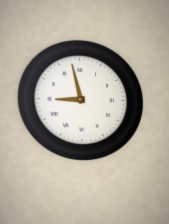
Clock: 8:58
